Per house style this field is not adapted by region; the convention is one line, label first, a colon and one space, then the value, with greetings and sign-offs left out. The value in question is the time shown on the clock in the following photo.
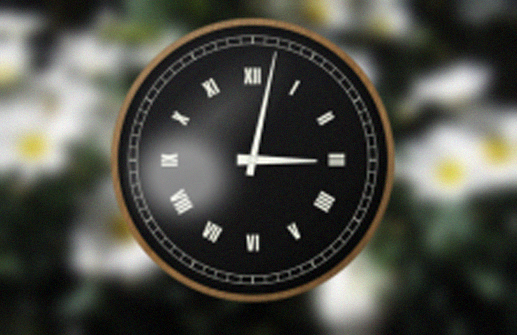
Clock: 3:02
